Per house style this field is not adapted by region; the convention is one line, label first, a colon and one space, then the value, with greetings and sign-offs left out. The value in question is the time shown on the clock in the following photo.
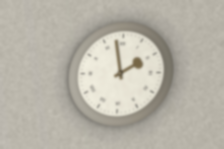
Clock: 1:58
